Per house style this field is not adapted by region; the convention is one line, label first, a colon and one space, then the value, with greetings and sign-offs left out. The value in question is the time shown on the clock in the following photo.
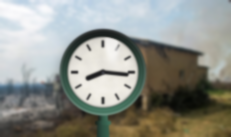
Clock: 8:16
